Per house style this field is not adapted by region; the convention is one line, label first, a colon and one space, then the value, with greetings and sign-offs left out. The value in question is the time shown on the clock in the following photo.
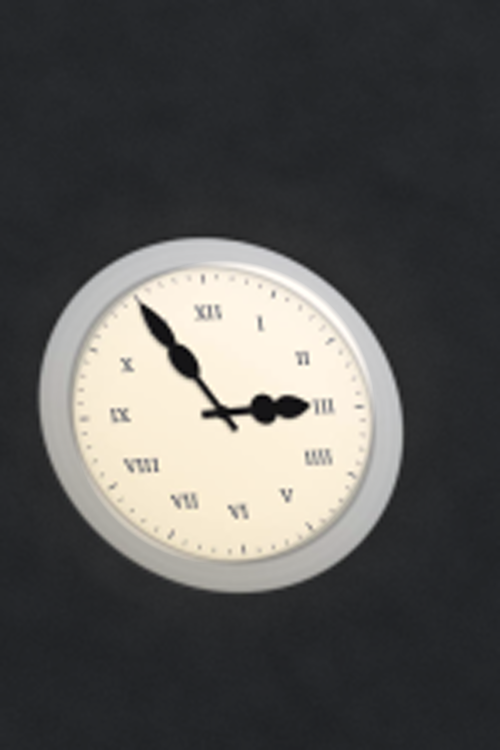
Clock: 2:55
